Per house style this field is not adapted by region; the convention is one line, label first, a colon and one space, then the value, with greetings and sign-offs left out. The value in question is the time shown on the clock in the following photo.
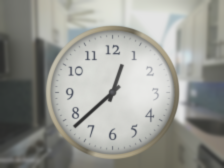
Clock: 12:38
